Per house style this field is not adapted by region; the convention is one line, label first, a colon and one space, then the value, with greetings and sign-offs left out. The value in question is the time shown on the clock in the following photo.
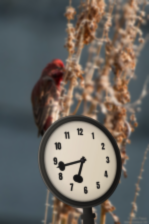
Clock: 6:43
